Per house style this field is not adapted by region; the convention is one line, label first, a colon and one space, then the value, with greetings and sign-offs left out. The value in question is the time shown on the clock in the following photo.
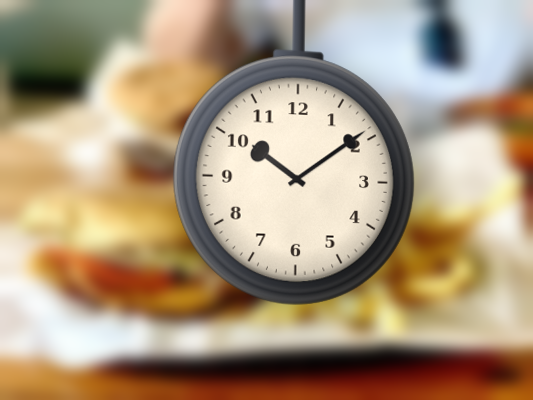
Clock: 10:09
